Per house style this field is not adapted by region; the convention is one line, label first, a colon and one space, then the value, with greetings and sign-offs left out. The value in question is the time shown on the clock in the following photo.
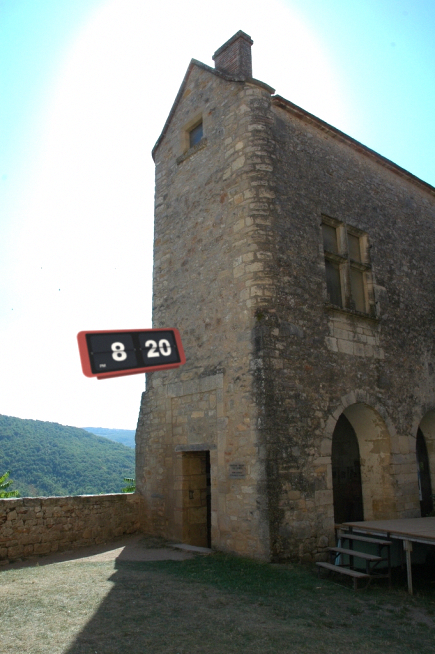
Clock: 8:20
